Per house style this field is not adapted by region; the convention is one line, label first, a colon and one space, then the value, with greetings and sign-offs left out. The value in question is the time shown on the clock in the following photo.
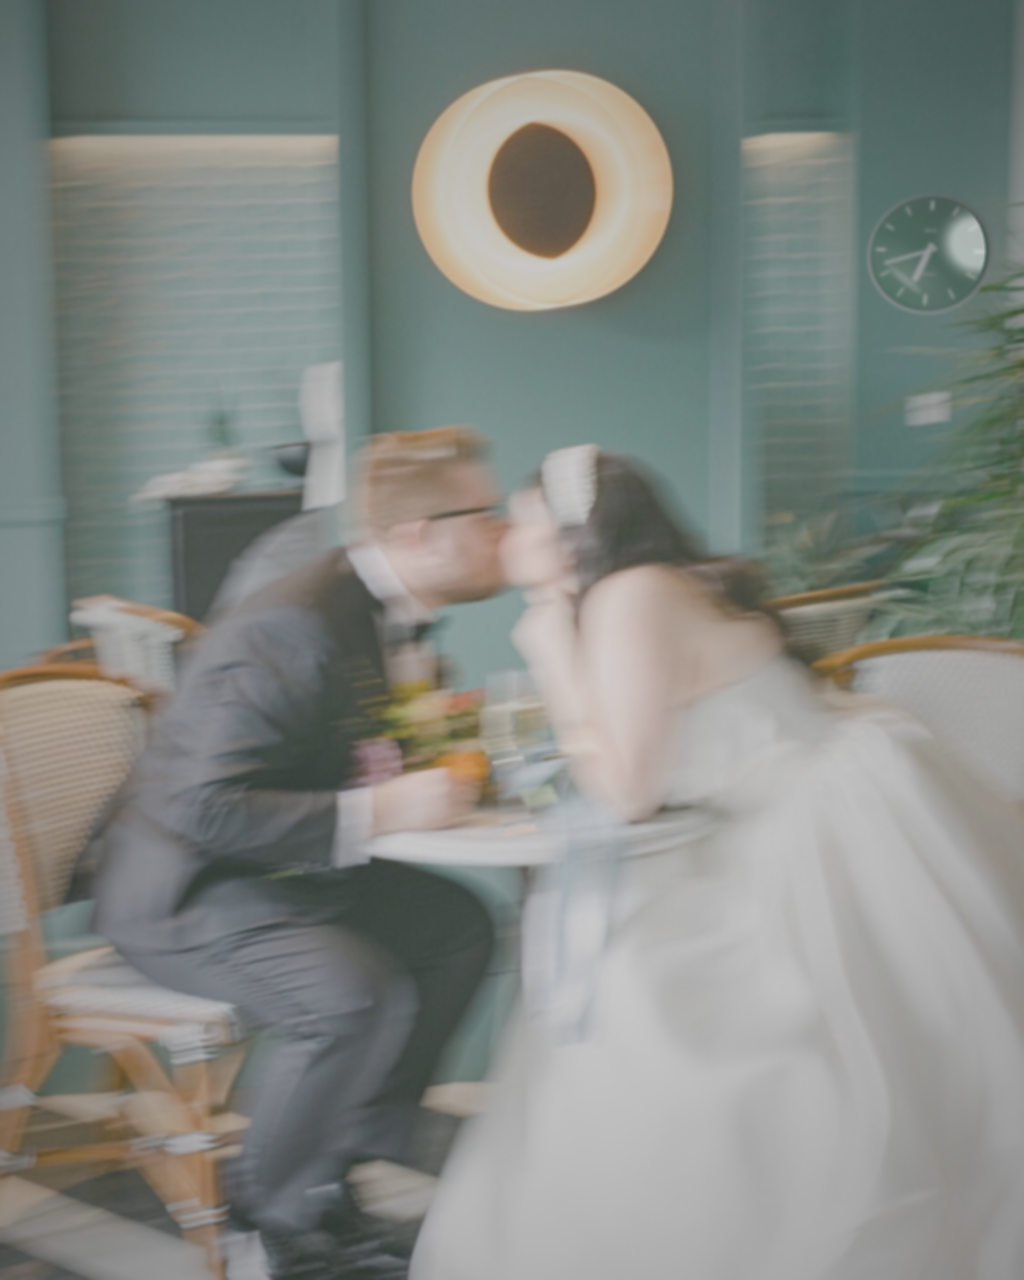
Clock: 6:42
